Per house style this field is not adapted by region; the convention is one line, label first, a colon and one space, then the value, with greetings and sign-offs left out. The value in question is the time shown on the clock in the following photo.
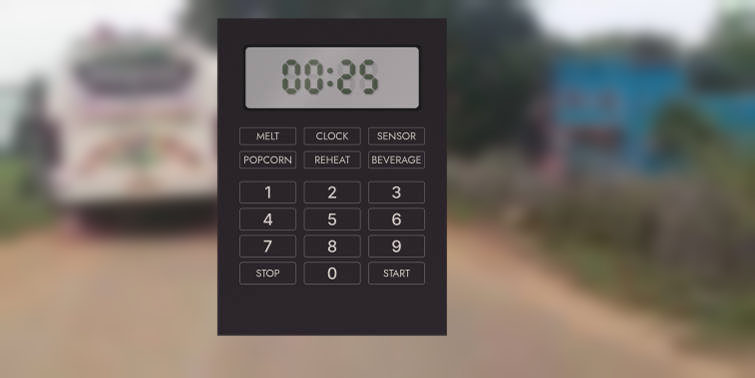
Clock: 0:25
